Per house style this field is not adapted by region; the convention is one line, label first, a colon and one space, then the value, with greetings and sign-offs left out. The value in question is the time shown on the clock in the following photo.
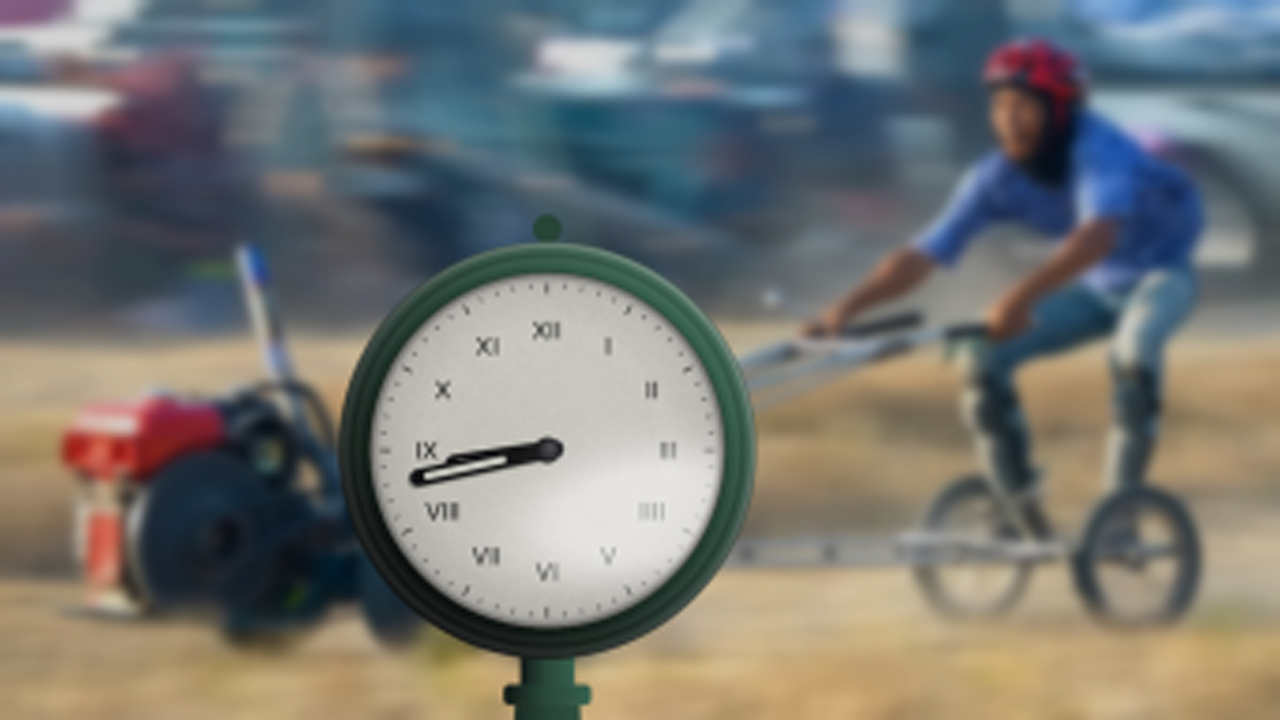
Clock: 8:43
